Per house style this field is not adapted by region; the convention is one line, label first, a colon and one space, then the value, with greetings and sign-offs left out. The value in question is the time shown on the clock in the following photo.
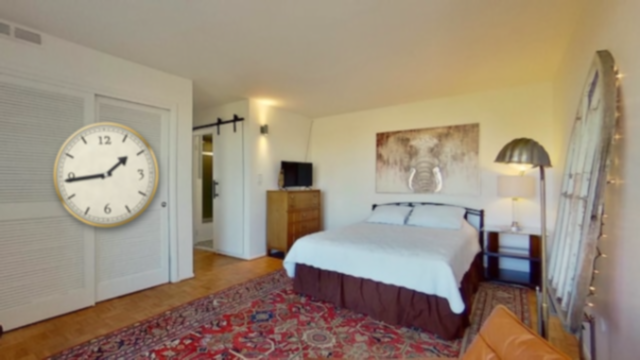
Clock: 1:44
